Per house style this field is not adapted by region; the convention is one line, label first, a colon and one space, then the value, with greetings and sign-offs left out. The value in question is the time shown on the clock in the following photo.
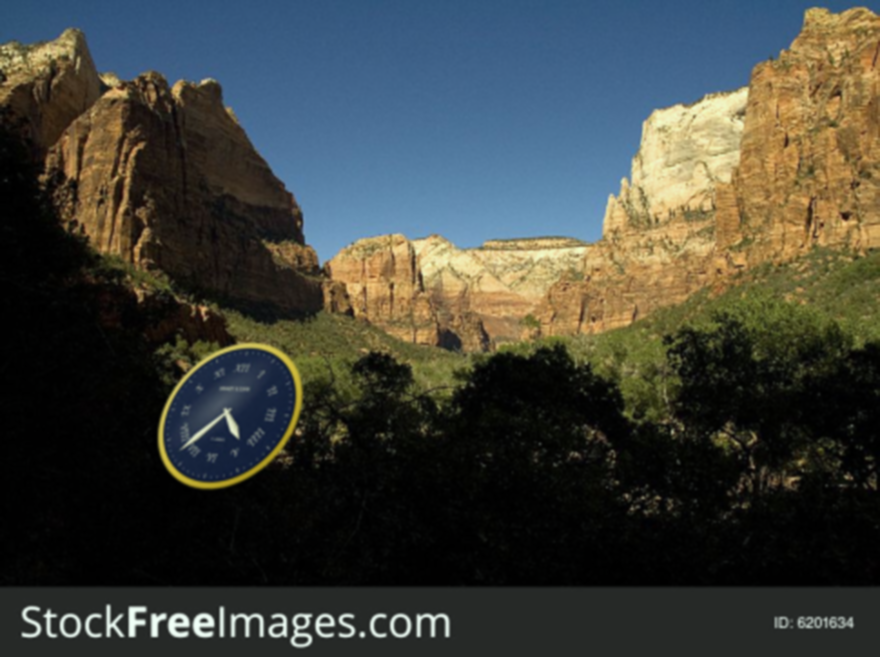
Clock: 4:37
